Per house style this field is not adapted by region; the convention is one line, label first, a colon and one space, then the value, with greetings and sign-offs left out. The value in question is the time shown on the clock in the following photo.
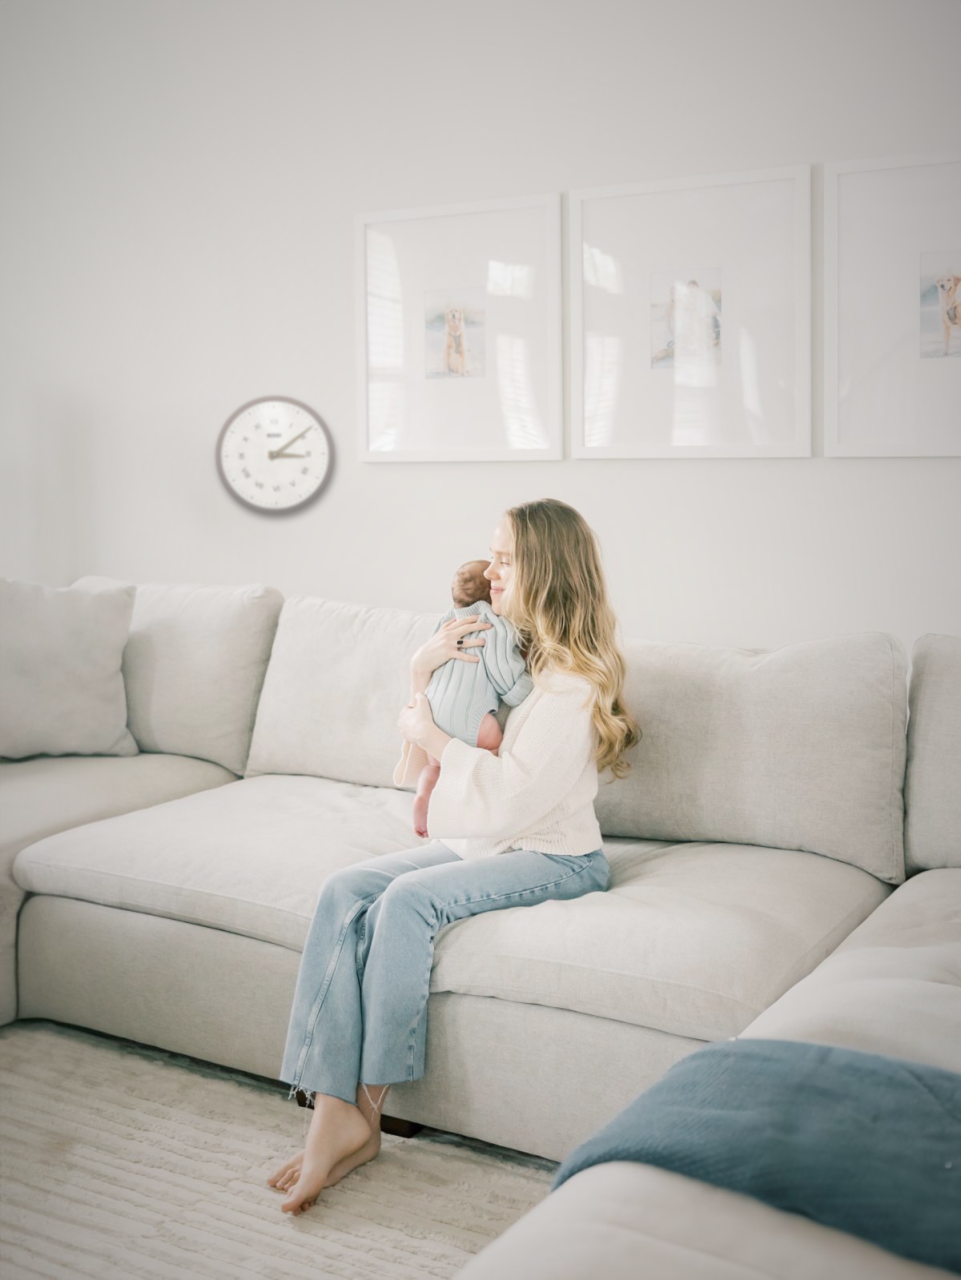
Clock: 3:09
